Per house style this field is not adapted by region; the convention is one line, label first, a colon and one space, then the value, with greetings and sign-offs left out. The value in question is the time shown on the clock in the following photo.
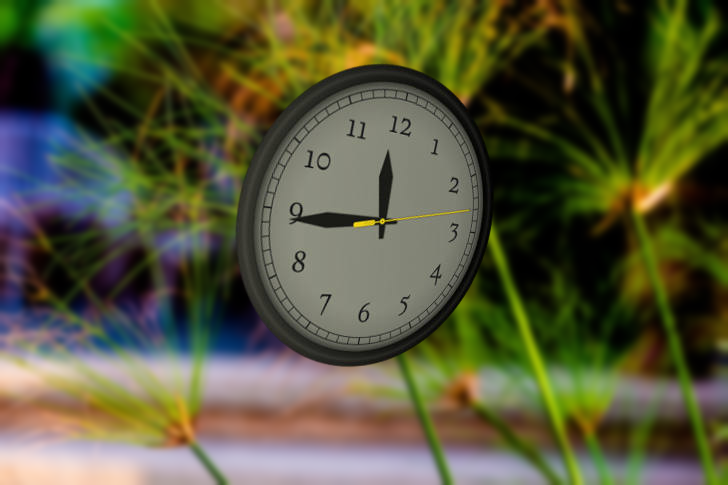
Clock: 11:44:13
